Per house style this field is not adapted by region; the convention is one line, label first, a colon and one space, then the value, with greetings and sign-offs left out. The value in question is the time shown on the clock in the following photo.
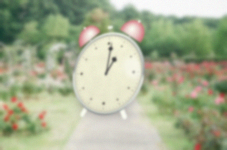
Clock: 1:01
